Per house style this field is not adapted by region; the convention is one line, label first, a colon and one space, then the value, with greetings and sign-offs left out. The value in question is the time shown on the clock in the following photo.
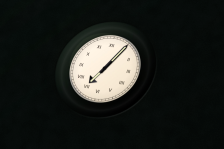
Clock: 7:05
